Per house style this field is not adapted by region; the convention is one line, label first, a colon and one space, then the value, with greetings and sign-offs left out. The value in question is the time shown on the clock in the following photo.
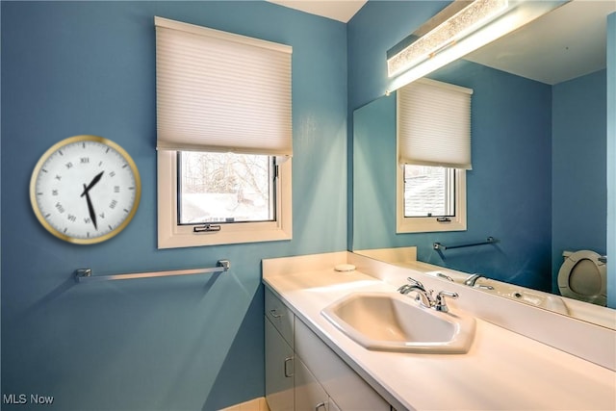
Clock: 1:28
